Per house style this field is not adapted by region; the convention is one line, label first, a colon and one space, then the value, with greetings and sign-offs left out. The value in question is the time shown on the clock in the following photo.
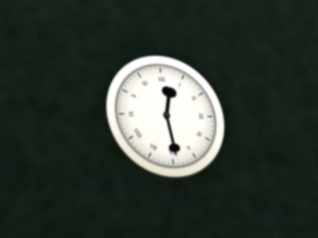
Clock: 12:29
